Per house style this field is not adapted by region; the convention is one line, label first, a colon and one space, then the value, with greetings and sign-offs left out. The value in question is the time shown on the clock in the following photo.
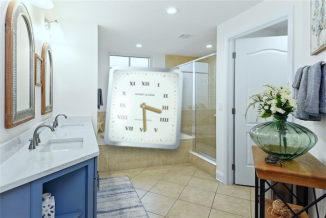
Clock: 3:29
